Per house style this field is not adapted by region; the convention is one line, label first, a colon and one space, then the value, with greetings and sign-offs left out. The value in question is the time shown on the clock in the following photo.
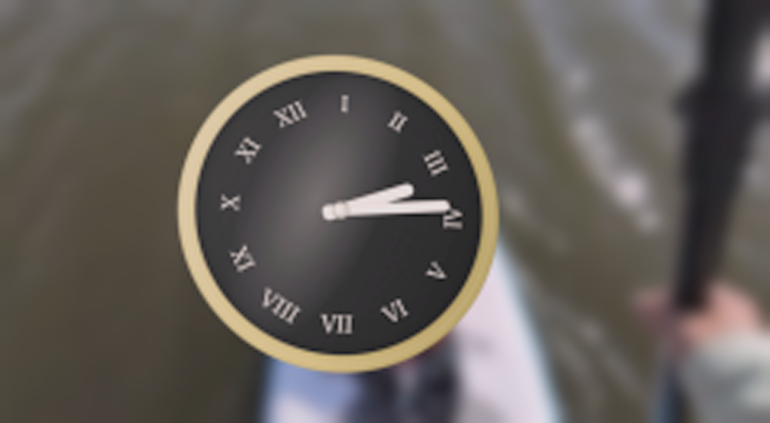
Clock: 3:19
